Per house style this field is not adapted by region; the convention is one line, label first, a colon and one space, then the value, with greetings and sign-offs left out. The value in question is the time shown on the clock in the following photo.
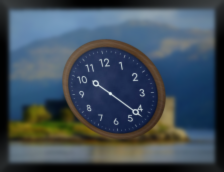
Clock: 10:22
